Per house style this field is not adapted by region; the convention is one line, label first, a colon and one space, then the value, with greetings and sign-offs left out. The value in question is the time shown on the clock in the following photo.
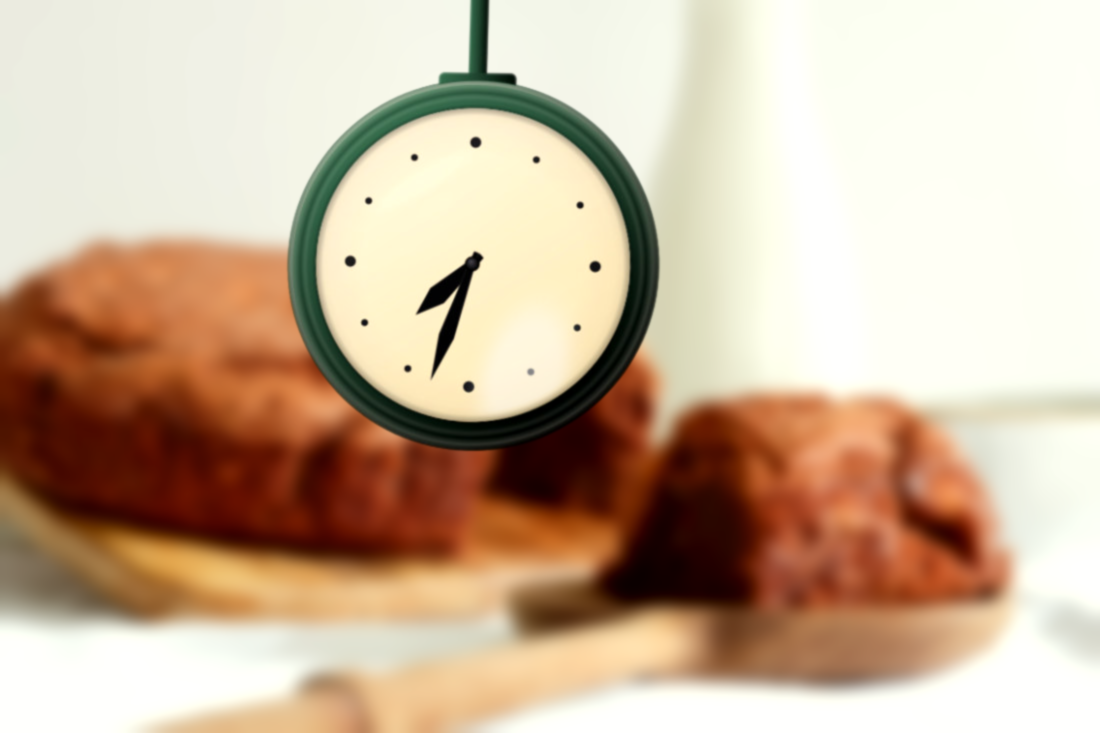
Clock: 7:33
